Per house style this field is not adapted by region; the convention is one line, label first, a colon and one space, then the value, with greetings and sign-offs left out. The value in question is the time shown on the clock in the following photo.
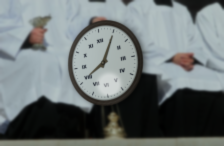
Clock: 8:05
